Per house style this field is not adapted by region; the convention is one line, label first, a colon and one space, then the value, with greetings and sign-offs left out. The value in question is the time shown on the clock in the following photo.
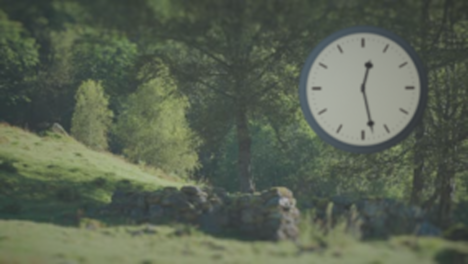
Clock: 12:28
